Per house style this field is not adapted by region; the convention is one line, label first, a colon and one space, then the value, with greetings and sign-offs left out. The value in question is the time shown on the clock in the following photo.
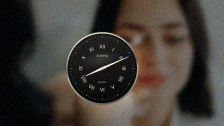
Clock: 8:11
